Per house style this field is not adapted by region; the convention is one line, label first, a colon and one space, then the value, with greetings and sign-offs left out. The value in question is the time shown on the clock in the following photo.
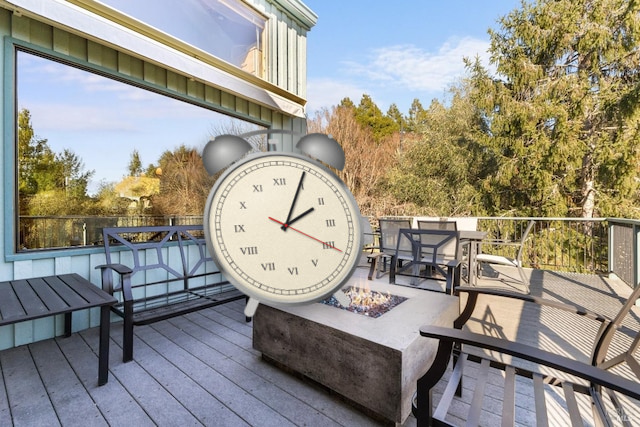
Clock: 2:04:20
